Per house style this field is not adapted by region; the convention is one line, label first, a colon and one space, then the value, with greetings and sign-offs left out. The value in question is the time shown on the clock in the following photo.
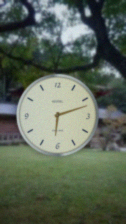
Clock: 6:12
